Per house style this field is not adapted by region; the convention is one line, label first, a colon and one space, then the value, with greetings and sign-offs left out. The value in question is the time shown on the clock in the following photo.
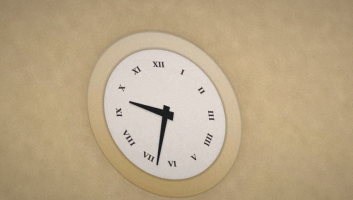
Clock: 9:33
